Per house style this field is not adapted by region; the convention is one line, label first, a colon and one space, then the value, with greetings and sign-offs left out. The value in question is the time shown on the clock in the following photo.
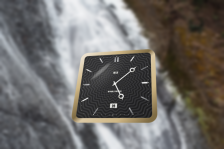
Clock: 5:08
